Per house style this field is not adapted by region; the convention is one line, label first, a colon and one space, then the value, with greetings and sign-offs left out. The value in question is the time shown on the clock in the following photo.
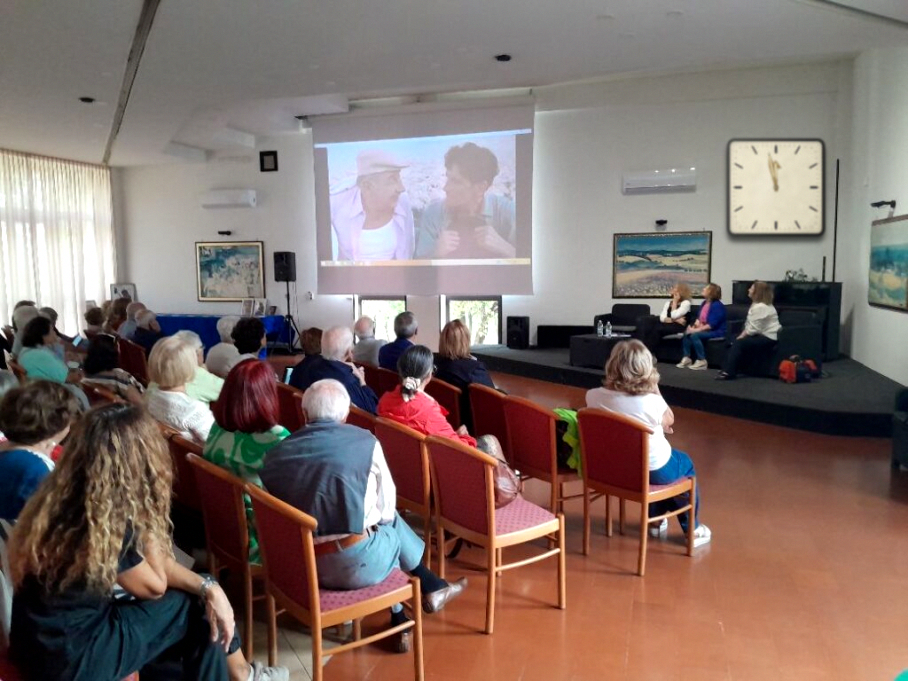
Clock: 11:58
